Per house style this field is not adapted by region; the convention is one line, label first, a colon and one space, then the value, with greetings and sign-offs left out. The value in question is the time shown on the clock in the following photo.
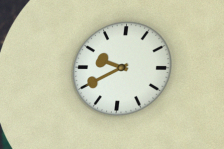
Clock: 9:40
